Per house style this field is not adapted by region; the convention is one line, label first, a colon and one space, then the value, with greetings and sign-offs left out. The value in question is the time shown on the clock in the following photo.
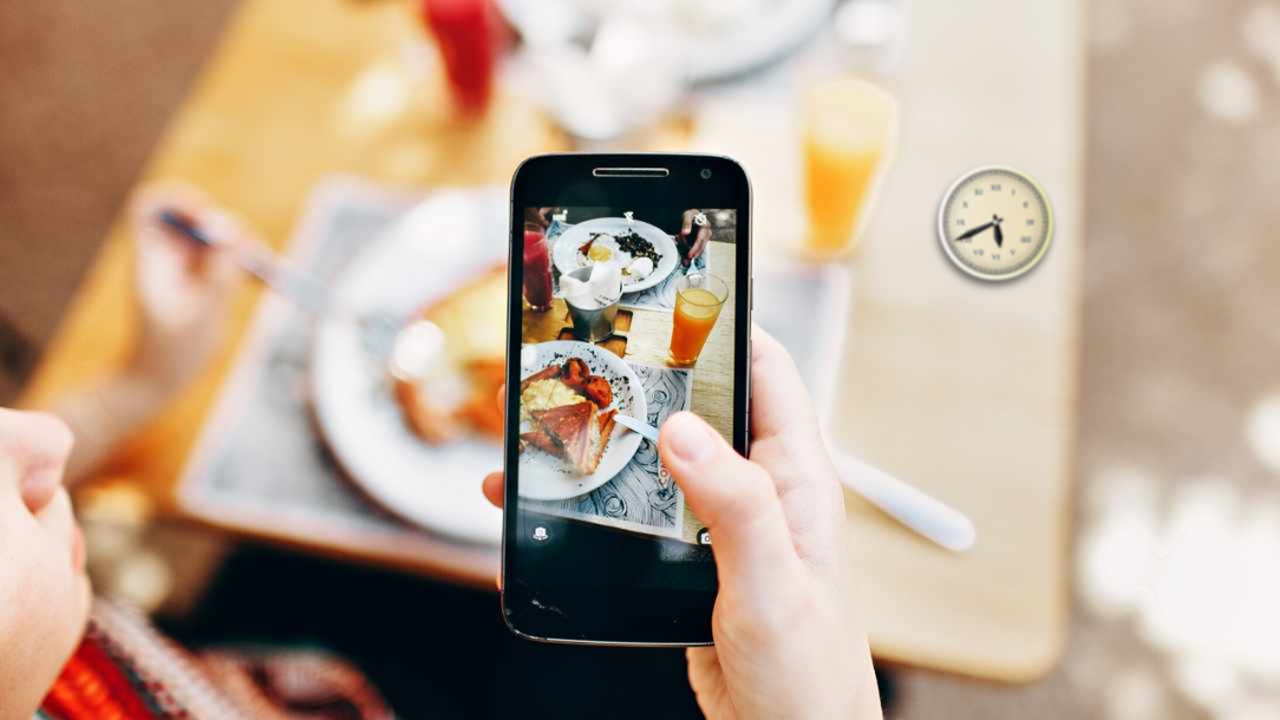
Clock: 5:41
